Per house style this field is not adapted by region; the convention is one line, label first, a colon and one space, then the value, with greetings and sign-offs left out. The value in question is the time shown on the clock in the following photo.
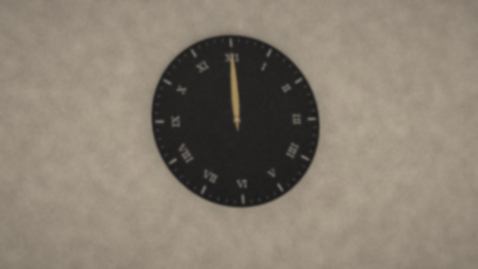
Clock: 12:00
